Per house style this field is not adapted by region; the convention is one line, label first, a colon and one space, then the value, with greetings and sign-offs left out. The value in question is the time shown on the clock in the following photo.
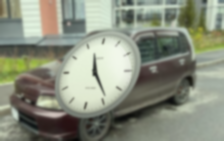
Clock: 11:24
